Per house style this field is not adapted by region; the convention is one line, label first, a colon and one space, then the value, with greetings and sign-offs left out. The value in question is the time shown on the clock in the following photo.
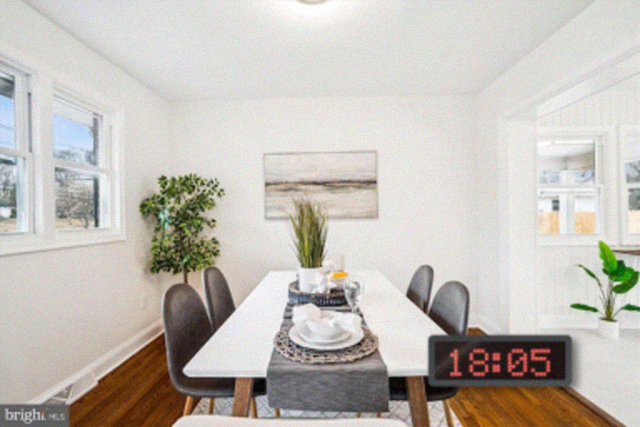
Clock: 18:05
